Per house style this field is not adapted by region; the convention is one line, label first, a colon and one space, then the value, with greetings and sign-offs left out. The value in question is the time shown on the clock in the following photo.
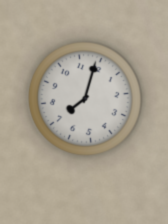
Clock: 6:59
